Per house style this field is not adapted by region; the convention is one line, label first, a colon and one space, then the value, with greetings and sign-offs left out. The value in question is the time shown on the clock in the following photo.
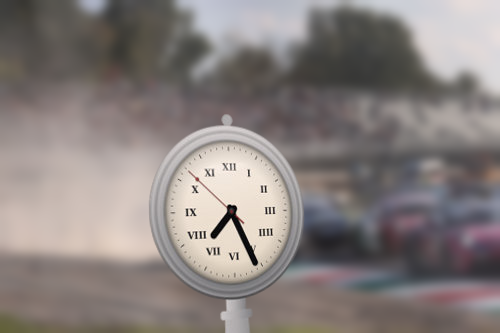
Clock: 7:25:52
